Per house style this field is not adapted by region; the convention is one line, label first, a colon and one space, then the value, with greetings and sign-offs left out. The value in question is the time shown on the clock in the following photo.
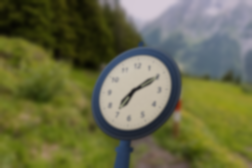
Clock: 7:10
